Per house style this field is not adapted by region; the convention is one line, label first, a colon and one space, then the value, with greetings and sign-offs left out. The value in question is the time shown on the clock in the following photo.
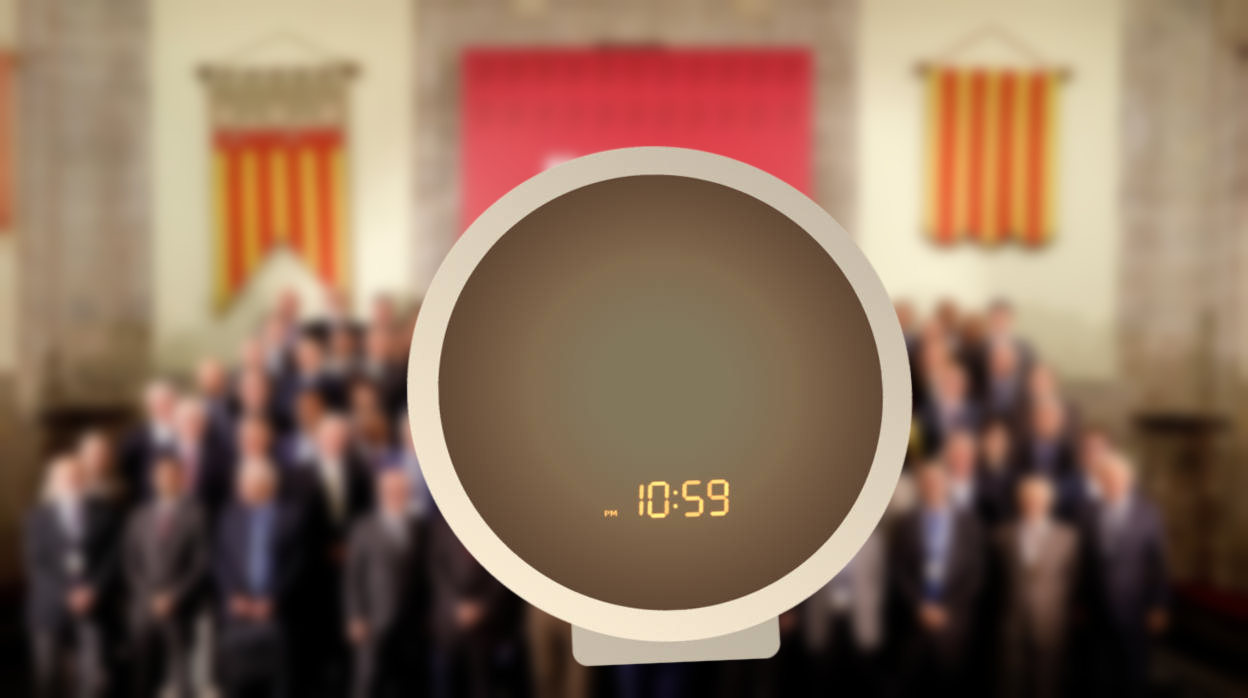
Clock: 10:59
